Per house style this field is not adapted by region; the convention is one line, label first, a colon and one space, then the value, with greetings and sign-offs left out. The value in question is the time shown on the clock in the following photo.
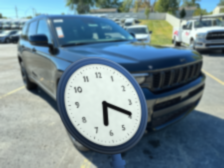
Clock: 6:19
